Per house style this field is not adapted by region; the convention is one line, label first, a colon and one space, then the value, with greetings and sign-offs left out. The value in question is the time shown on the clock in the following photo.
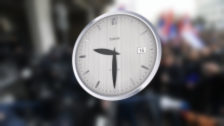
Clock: 9:30
